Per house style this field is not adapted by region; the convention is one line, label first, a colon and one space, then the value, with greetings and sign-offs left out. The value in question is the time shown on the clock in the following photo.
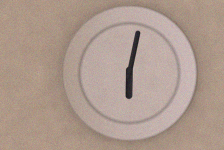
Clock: 6:02
